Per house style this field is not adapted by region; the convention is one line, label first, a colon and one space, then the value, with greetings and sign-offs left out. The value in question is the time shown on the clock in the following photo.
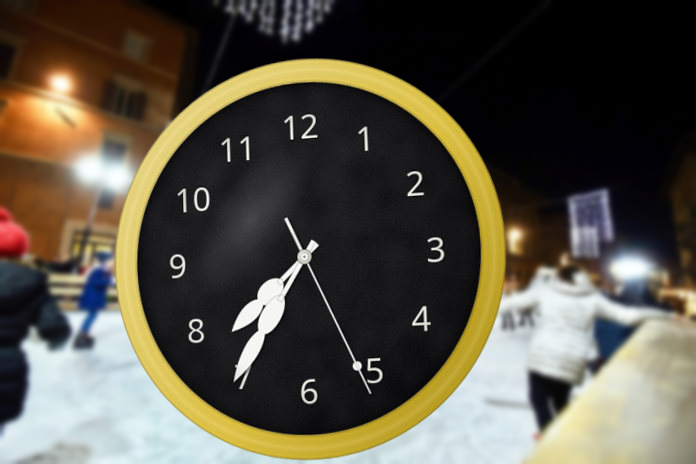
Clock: 7:35:26
